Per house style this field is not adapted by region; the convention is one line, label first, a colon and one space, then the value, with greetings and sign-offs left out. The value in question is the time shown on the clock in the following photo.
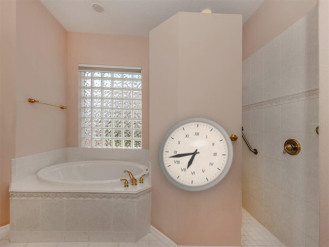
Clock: 6:43
